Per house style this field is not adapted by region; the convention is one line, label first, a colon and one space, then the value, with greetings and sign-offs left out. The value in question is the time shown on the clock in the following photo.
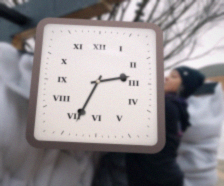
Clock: 2:34
